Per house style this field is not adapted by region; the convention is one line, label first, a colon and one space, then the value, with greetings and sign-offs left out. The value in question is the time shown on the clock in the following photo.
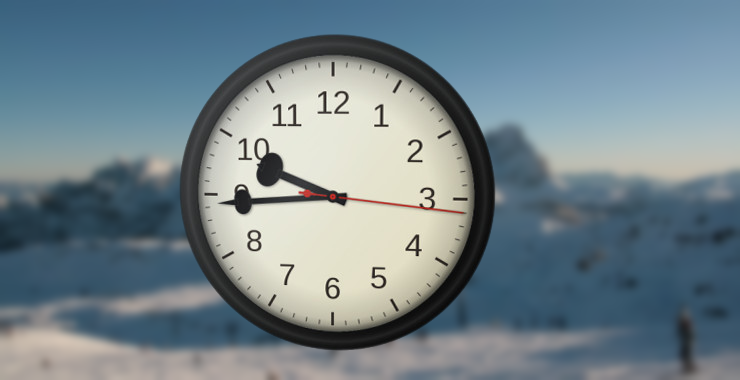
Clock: 9:44:16
